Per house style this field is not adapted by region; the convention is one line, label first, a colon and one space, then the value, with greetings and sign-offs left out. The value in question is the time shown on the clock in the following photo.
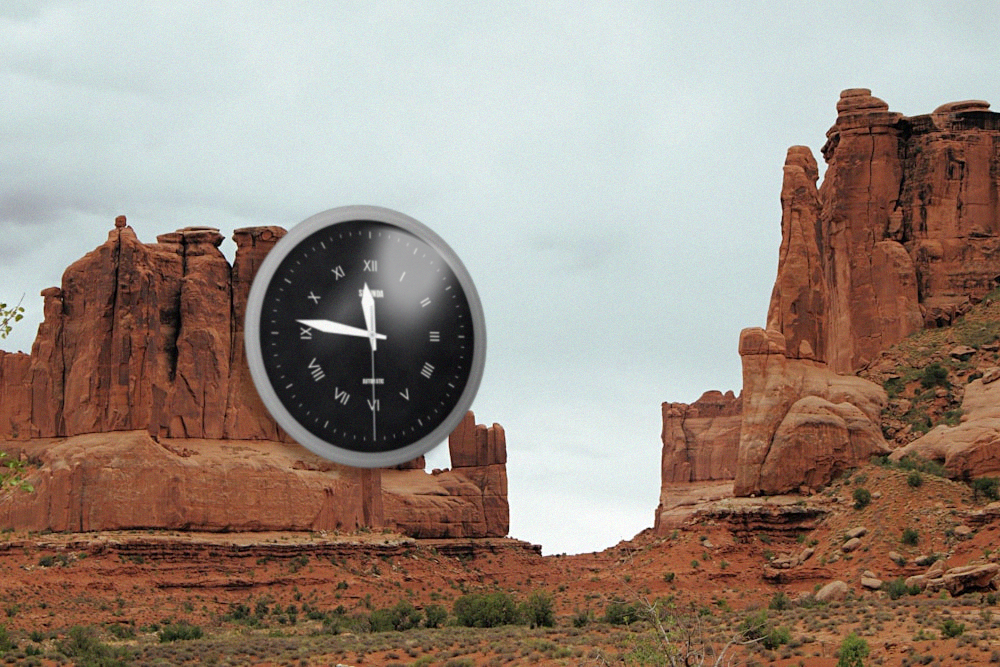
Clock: 11:46:30
